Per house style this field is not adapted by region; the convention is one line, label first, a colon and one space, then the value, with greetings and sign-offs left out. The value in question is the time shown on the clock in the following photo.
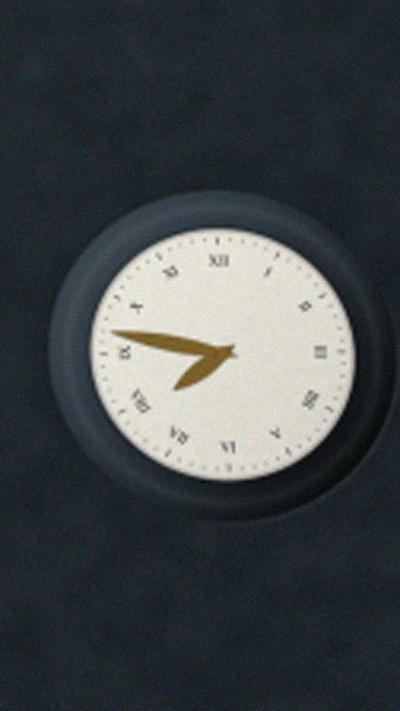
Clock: 7:47
